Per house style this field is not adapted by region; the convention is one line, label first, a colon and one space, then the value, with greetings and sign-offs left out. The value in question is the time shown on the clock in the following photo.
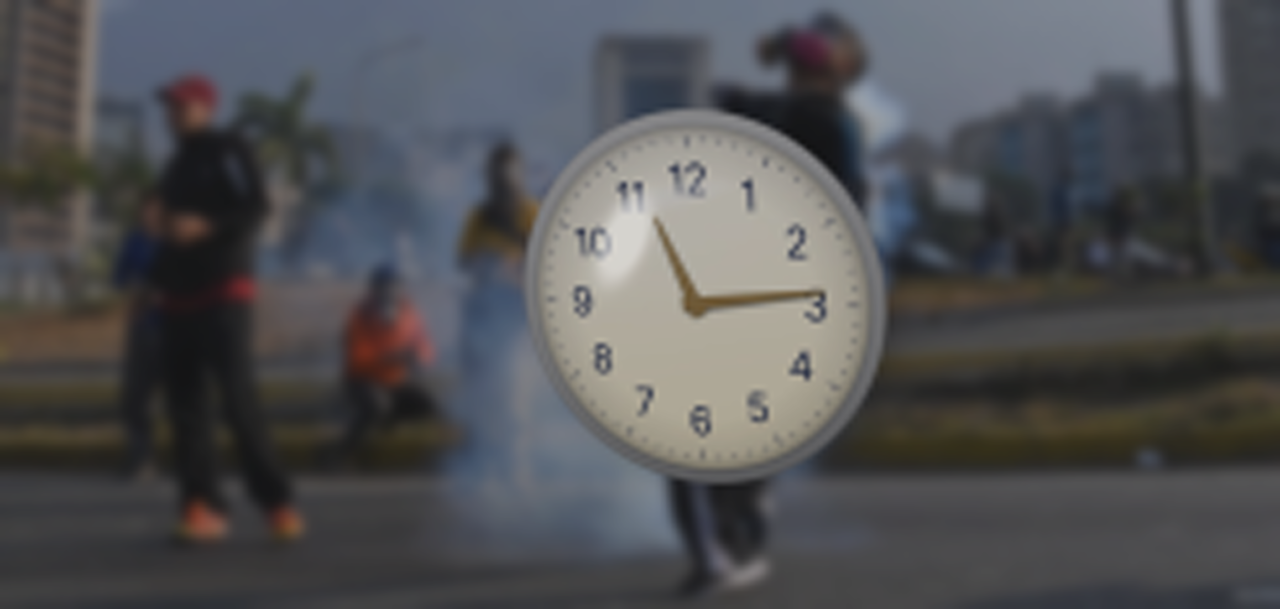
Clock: 11:14
